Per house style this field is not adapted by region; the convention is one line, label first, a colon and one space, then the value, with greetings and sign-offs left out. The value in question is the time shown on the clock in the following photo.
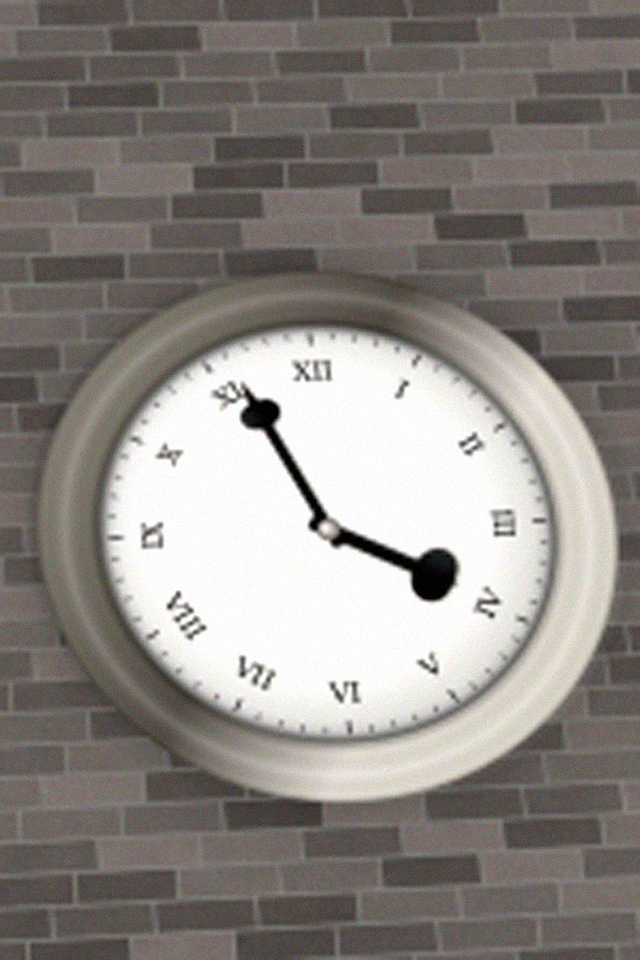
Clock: 3:56
